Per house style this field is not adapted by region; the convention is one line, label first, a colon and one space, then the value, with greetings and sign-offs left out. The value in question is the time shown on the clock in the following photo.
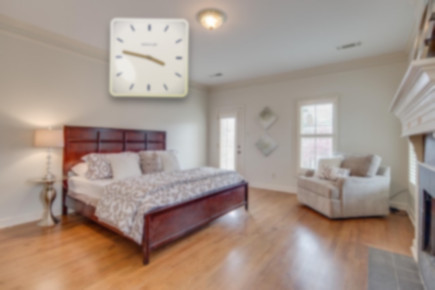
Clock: 3:47
